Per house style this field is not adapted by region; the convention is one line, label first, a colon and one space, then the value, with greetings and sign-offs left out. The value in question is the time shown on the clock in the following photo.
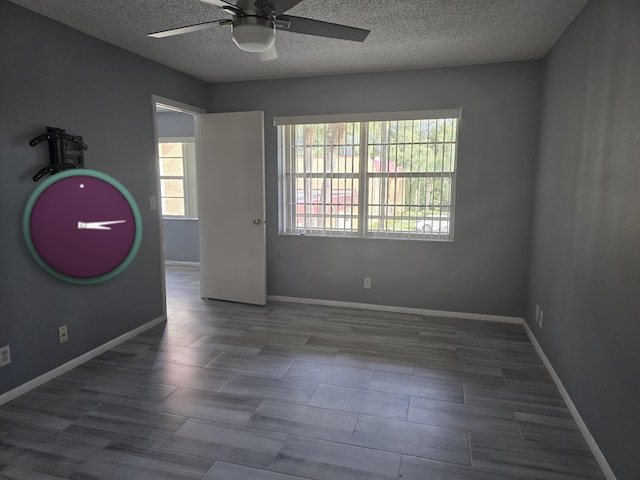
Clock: 3:14
